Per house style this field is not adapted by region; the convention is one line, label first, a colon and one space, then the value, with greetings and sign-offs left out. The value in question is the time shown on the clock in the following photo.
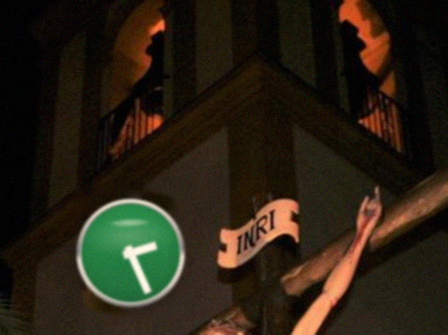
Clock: 2:26
